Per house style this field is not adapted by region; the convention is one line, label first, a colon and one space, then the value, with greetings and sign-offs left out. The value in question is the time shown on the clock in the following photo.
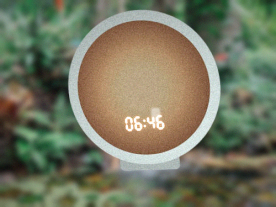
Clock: 6:46
